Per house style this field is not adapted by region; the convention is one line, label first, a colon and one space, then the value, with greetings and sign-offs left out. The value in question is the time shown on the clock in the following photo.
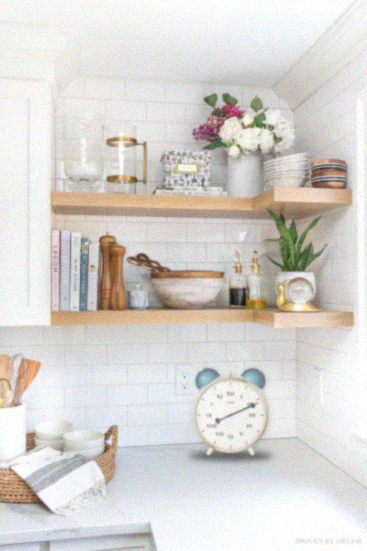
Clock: 8:11
